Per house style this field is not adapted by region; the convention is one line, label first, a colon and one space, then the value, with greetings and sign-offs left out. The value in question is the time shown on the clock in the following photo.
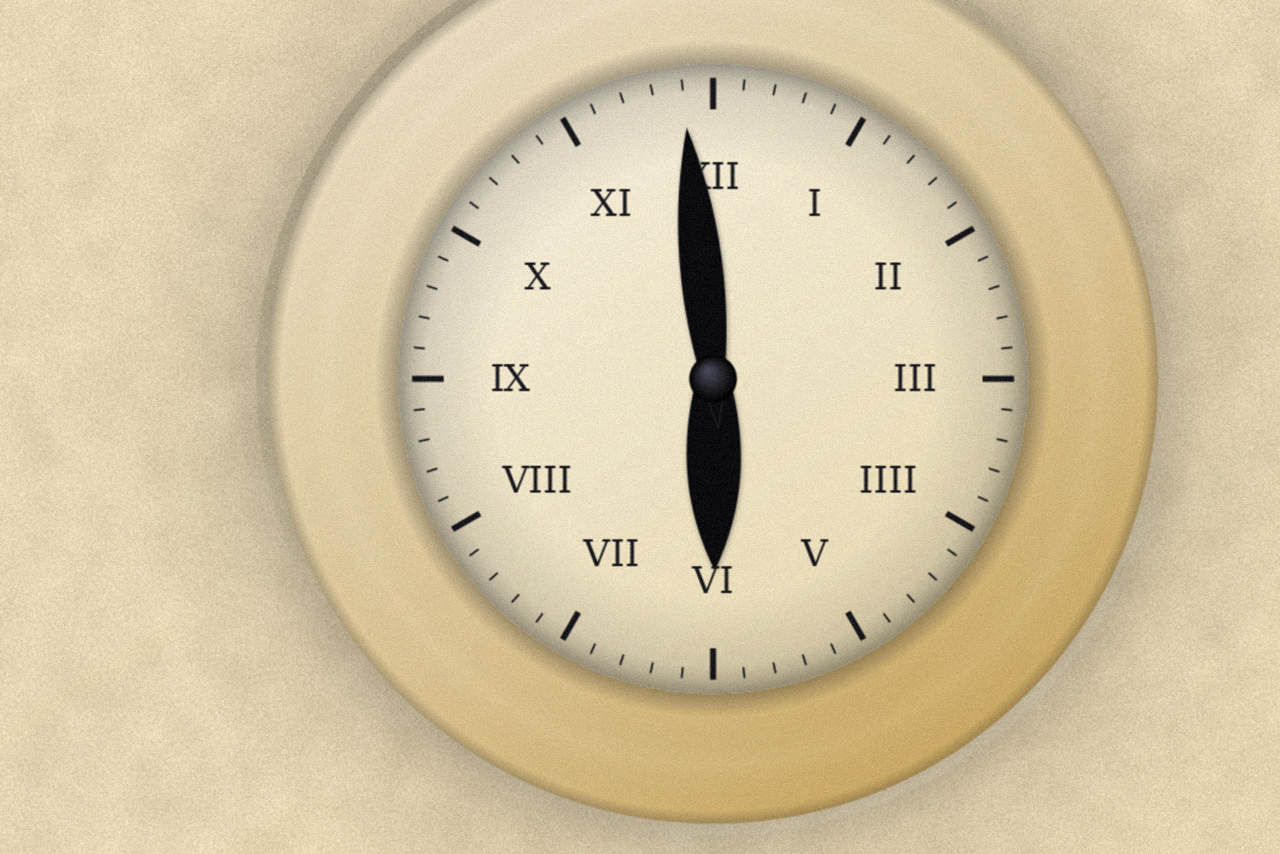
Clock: 5:59
